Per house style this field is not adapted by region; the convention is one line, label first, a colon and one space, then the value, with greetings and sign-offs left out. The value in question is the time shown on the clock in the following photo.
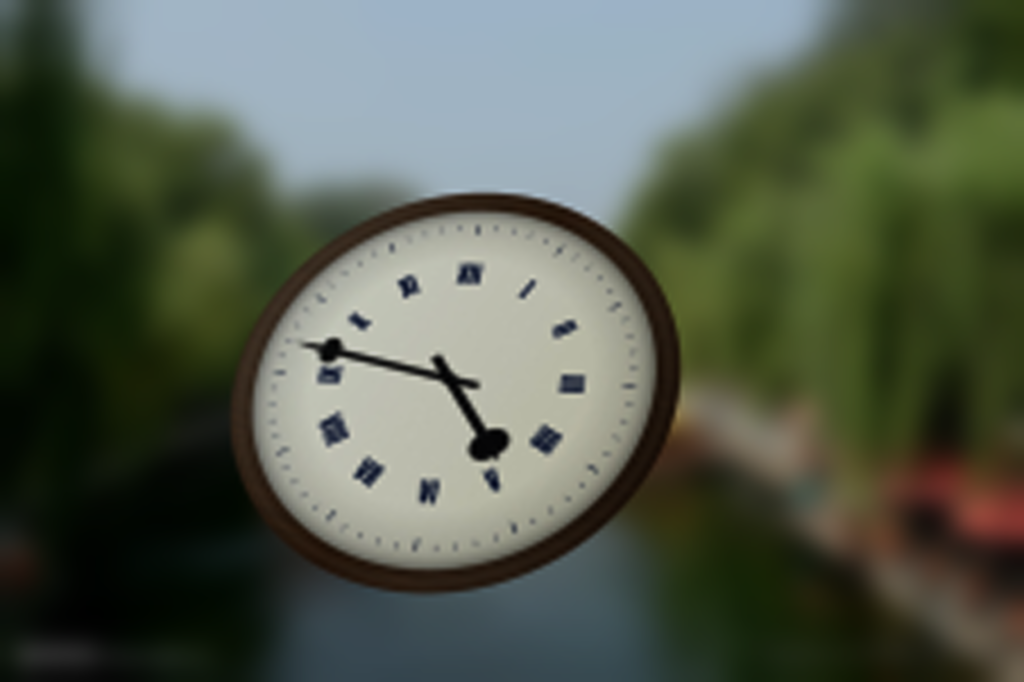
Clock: 4:47
